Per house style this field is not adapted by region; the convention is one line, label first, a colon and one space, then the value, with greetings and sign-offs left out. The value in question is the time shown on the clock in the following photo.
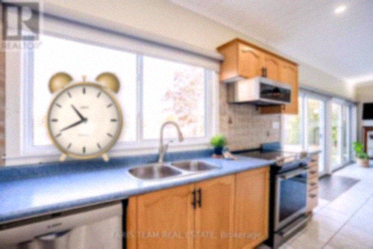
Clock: 10:41
